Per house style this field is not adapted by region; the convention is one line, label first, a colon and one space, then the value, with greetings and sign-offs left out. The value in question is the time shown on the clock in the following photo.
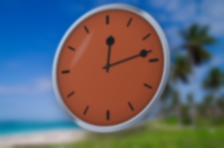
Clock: 12:13
